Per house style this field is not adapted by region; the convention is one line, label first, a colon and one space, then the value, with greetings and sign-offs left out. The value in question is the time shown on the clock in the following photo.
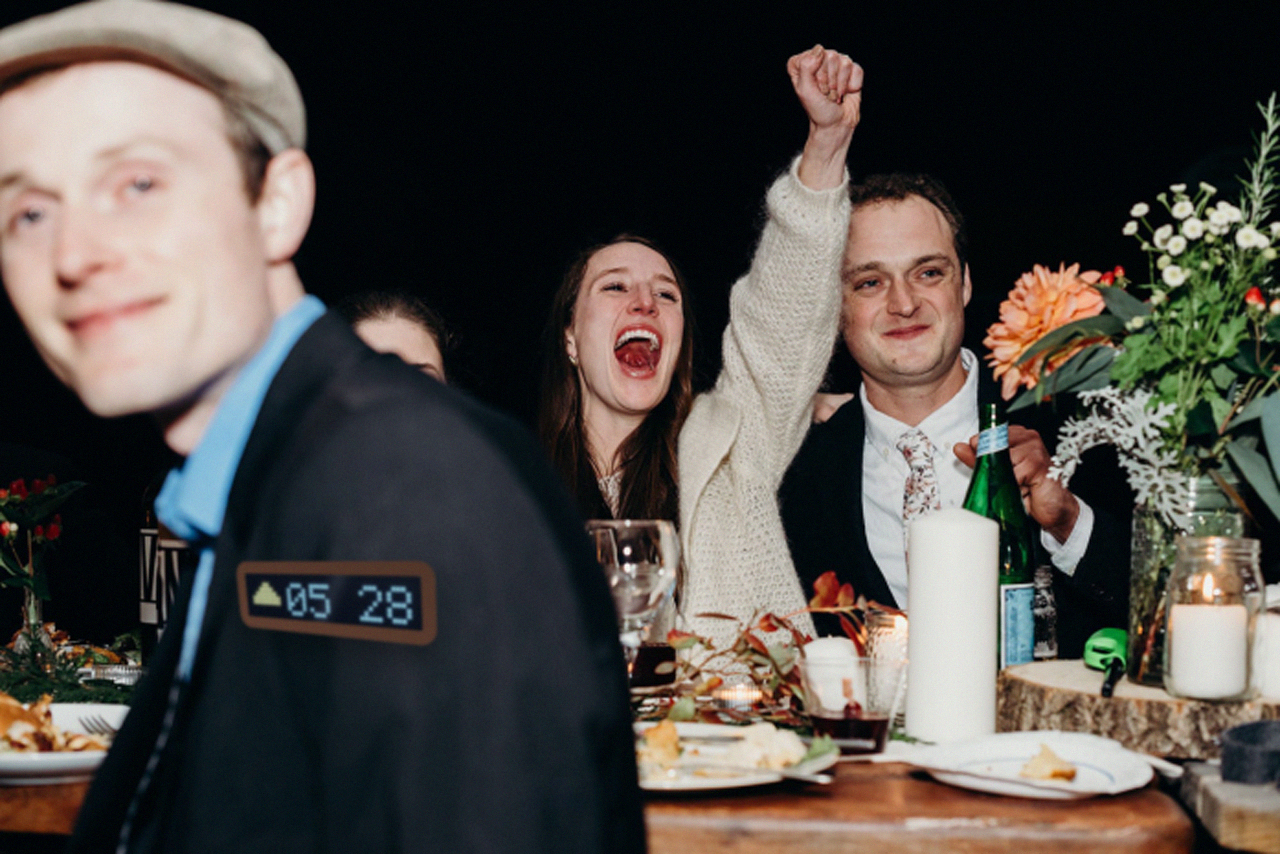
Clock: 5:28
